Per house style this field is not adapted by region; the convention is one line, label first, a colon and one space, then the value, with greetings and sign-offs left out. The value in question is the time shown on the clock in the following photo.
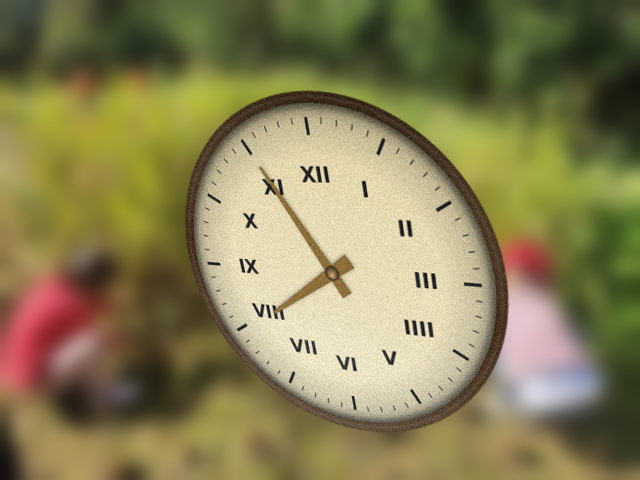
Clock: 7:55
